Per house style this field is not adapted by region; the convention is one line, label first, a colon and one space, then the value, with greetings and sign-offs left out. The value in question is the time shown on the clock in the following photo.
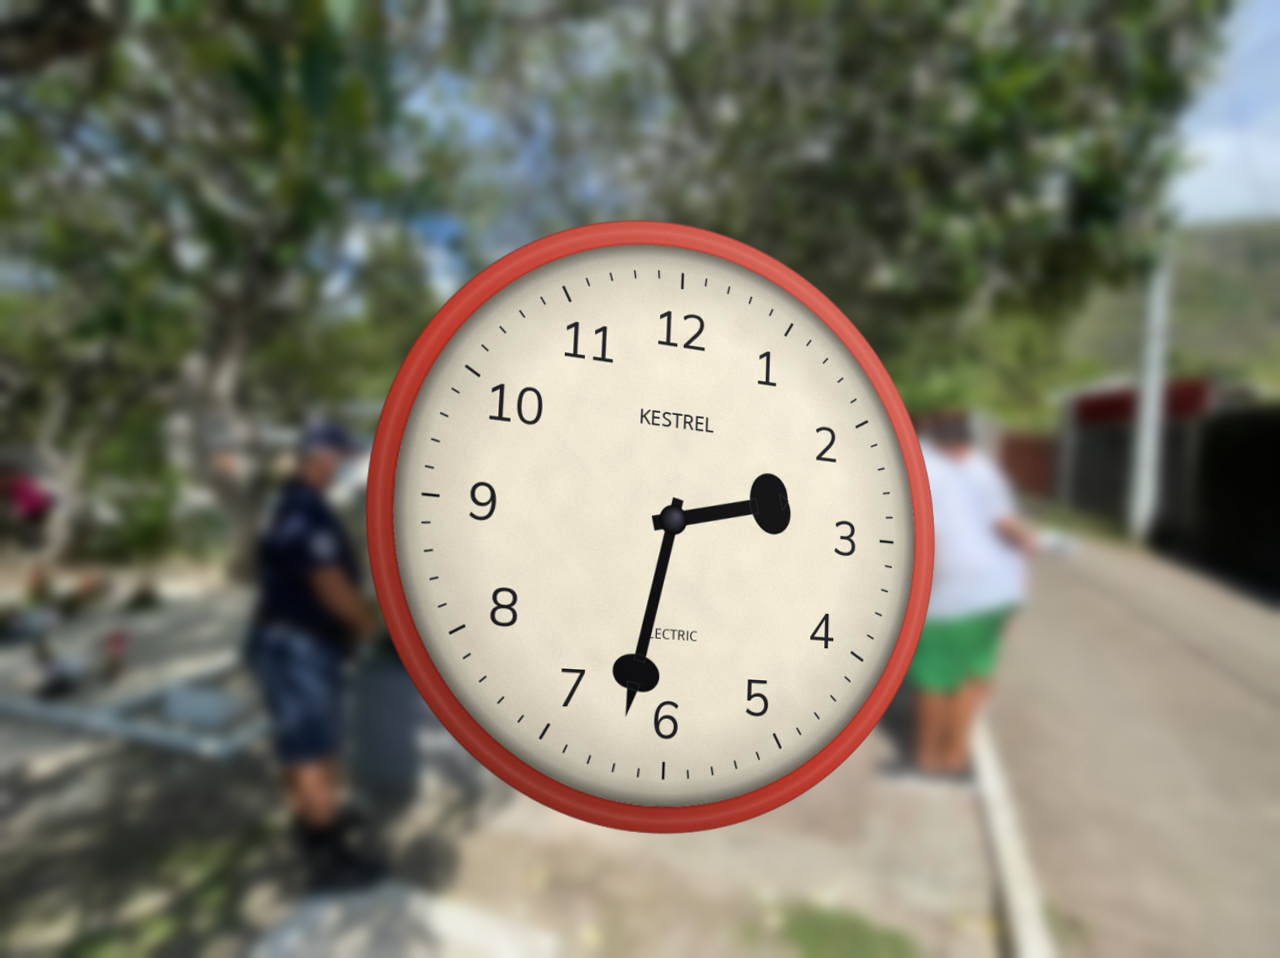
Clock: 2:32
